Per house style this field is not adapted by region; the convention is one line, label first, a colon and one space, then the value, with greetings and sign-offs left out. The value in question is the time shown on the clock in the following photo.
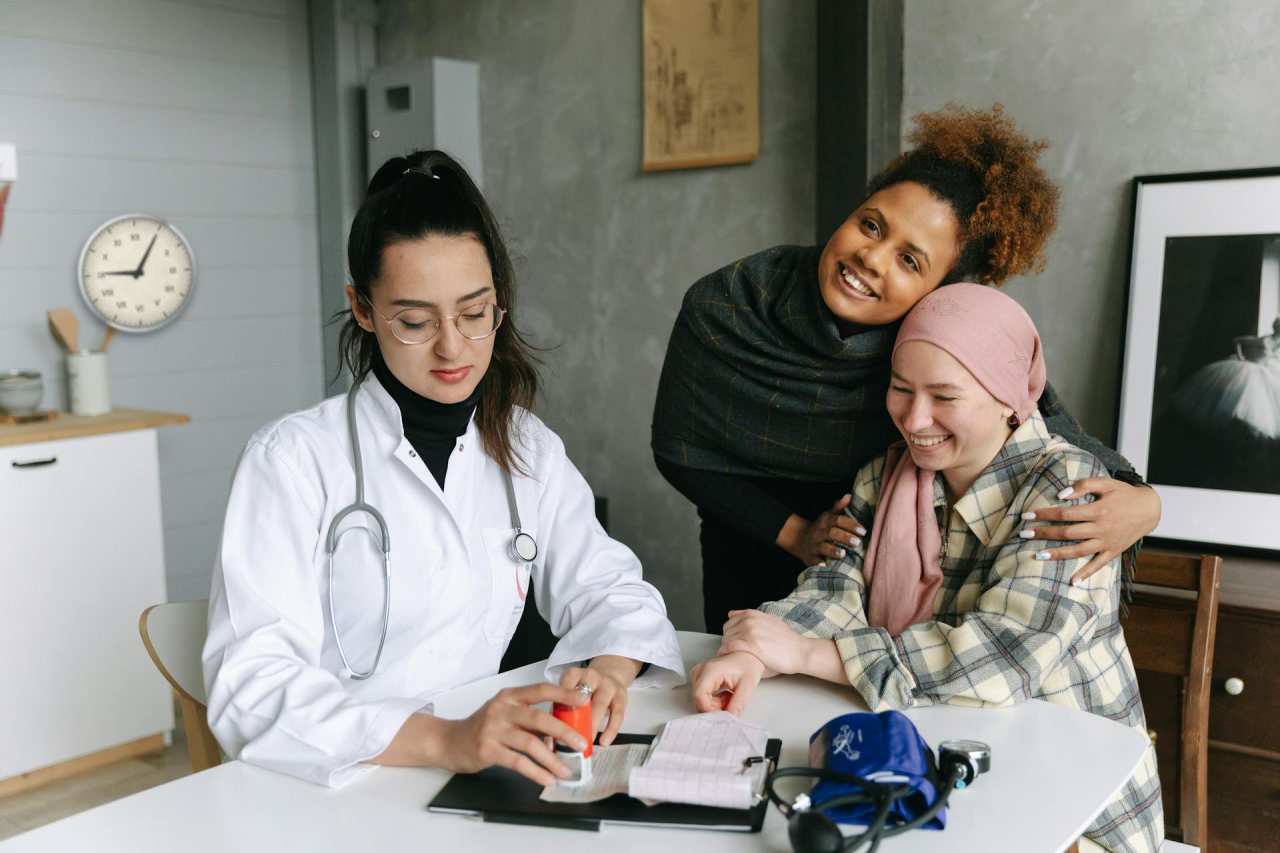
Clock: 9:05
